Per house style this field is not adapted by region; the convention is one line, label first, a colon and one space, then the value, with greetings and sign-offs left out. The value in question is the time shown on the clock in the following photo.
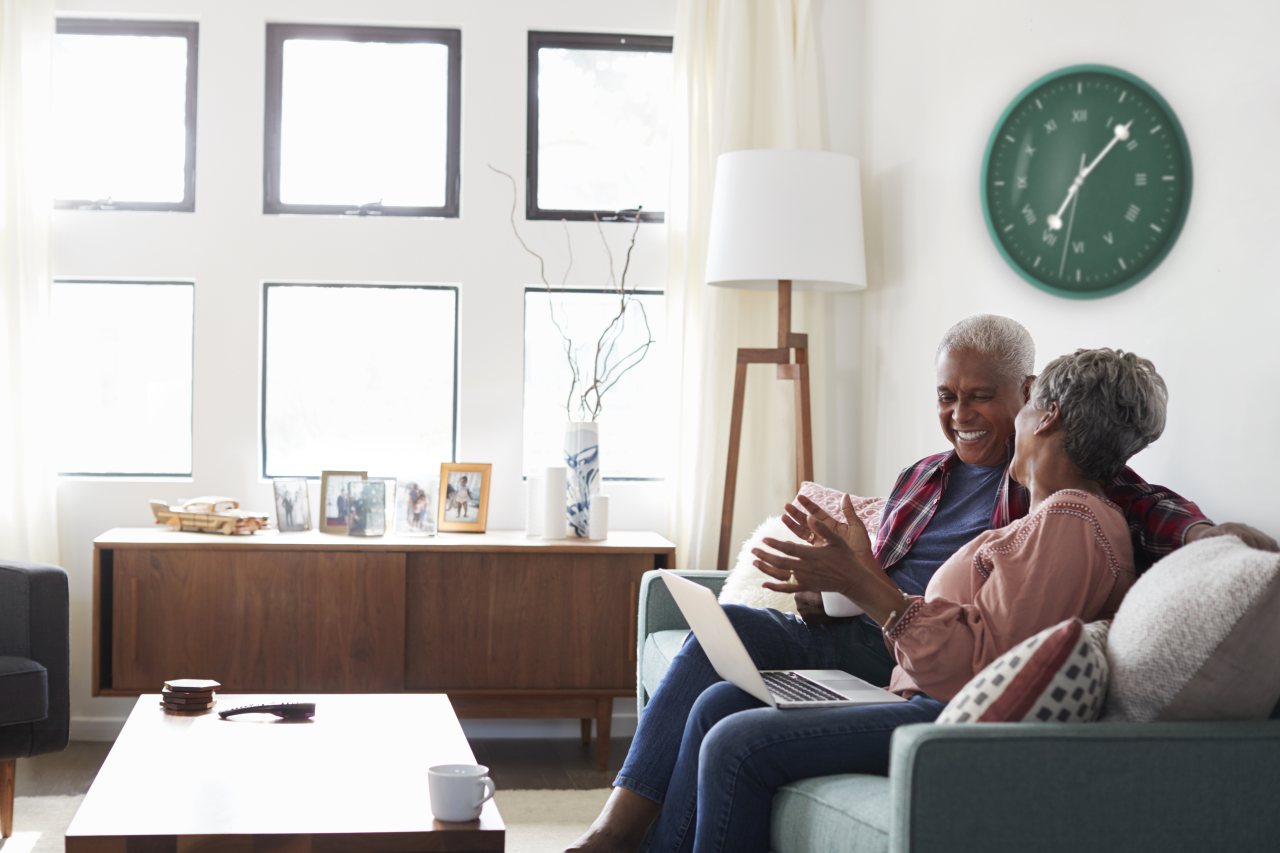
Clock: 7:07:32
